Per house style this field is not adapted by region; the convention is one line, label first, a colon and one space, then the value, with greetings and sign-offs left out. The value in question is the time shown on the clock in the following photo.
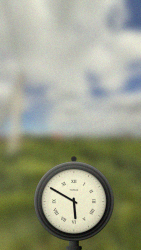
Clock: 5:50
